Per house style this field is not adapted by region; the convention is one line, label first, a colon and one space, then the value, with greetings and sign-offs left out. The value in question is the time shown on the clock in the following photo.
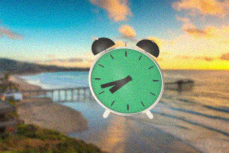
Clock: 7:42
